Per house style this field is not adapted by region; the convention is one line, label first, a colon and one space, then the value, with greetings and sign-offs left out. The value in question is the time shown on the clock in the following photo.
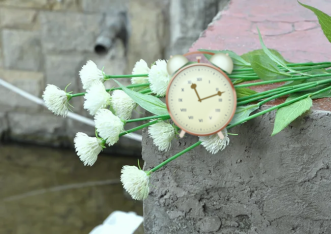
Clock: 11:12
